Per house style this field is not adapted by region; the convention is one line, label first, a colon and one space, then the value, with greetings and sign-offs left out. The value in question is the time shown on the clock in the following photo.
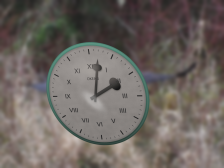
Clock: 2:02
